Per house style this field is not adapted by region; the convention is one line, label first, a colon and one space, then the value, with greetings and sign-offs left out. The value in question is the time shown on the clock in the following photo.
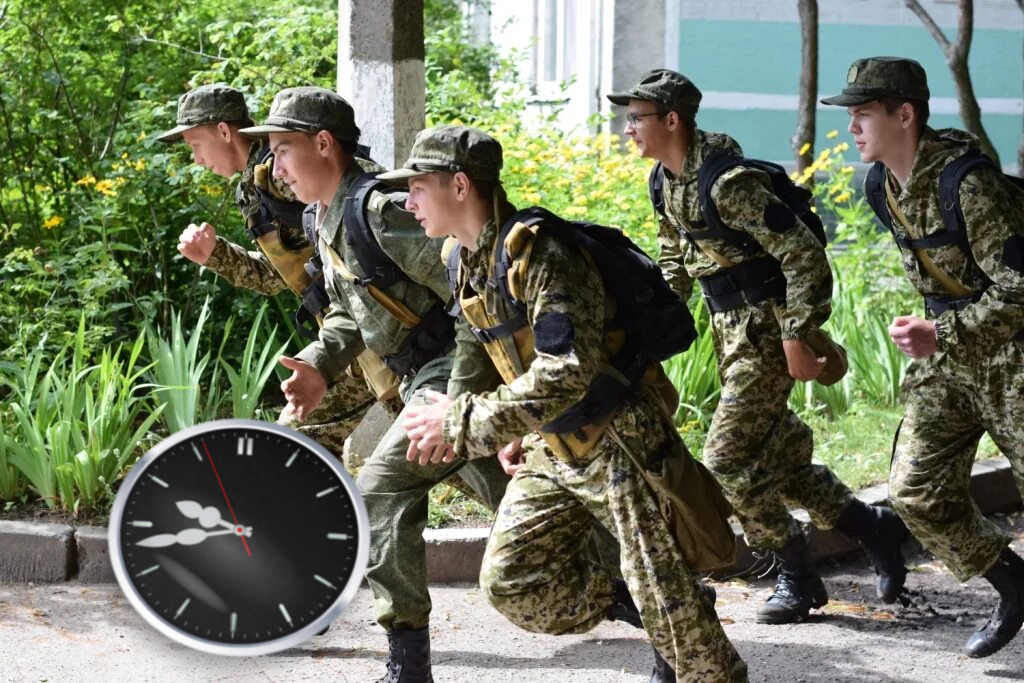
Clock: 9:42:56
